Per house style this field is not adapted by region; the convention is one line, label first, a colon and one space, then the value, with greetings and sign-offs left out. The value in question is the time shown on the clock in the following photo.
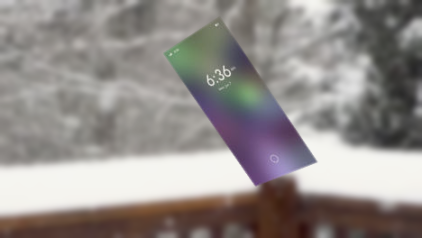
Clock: 6:36
